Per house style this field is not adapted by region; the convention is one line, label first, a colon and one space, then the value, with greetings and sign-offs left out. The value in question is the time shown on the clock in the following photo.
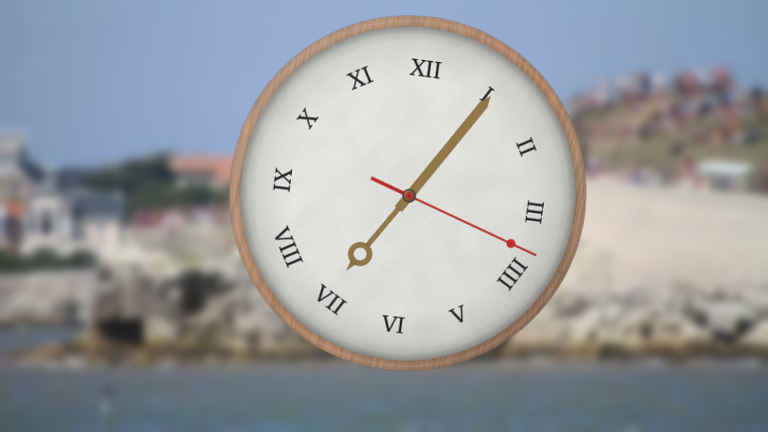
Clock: 7:05:18
